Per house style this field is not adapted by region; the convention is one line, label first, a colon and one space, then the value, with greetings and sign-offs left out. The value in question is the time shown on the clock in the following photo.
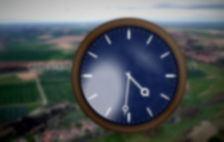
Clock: 4:31
